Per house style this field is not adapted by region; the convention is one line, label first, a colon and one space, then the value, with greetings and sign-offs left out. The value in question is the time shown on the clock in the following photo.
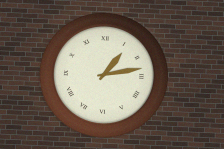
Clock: 1:13
